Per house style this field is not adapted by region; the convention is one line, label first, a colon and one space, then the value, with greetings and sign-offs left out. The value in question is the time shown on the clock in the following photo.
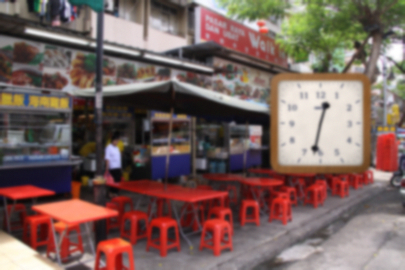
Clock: 12:32
